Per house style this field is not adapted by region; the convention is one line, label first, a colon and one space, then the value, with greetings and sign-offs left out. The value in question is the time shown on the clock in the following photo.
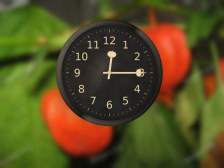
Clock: 12:15
